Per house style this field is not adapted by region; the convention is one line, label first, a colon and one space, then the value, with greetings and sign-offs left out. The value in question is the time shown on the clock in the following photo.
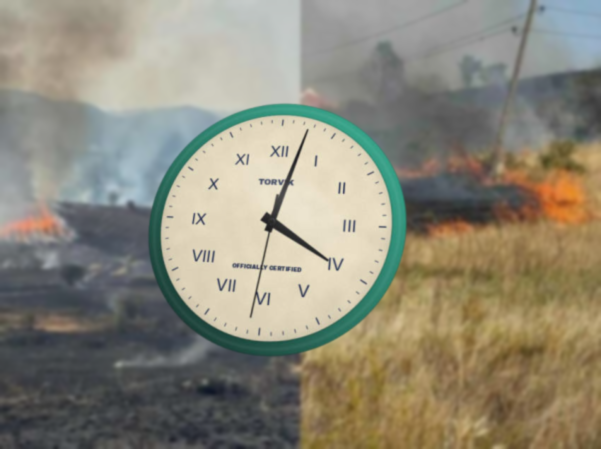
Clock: 4:02:31
